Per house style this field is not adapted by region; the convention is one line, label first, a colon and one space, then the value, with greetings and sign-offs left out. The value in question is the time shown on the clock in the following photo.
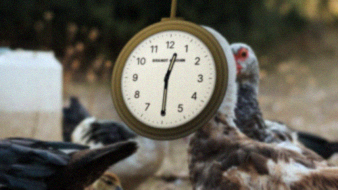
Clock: 12:30
